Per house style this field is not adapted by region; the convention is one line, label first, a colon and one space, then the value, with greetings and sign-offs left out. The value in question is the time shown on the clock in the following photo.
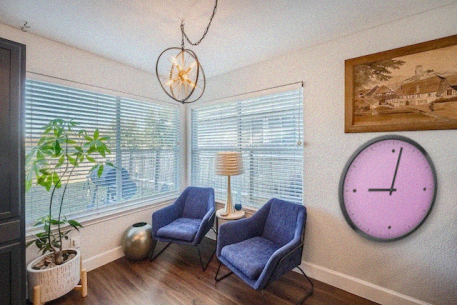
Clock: 9:02
